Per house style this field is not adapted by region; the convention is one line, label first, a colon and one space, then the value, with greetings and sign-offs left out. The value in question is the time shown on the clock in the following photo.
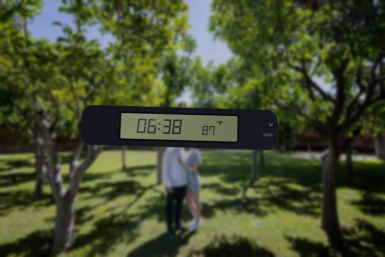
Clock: 6:38
